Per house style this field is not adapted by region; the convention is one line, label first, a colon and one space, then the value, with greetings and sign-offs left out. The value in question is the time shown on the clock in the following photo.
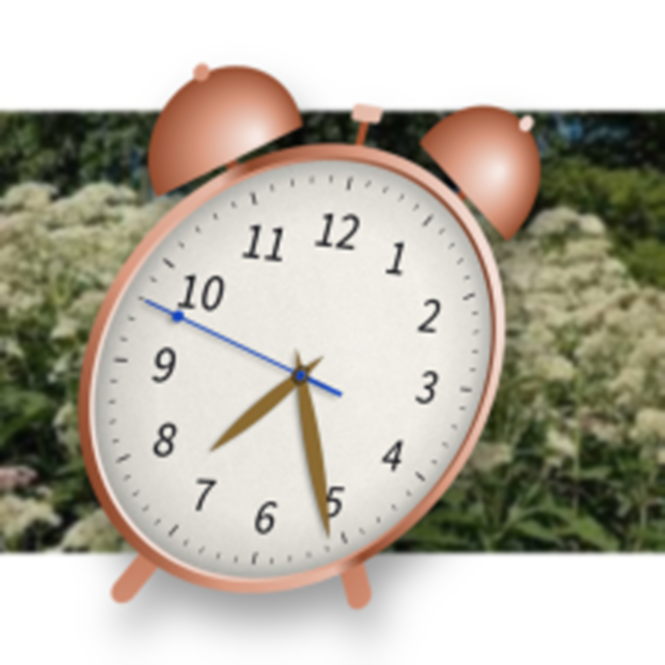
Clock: 7:25:48
